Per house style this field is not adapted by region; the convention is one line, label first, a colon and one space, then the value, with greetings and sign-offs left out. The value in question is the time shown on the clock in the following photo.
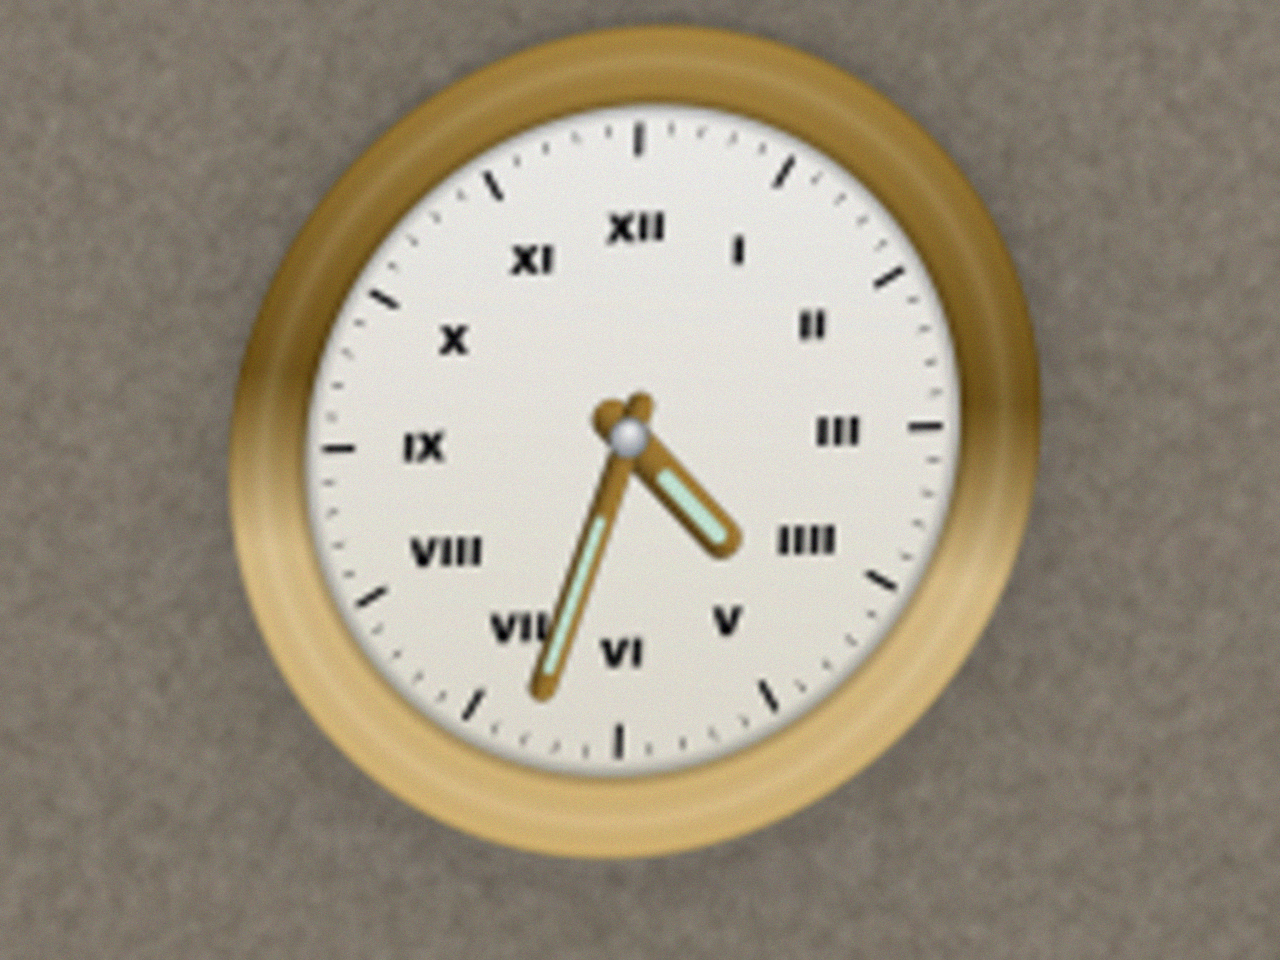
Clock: 4:33
